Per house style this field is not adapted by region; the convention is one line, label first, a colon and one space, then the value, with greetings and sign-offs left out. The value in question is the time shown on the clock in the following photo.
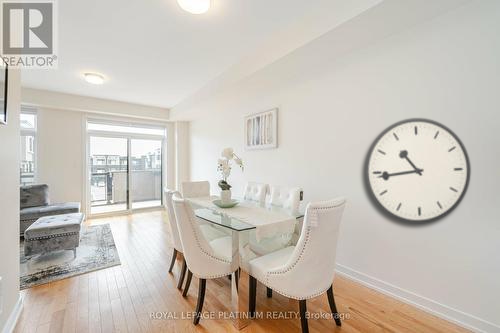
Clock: 10:44
